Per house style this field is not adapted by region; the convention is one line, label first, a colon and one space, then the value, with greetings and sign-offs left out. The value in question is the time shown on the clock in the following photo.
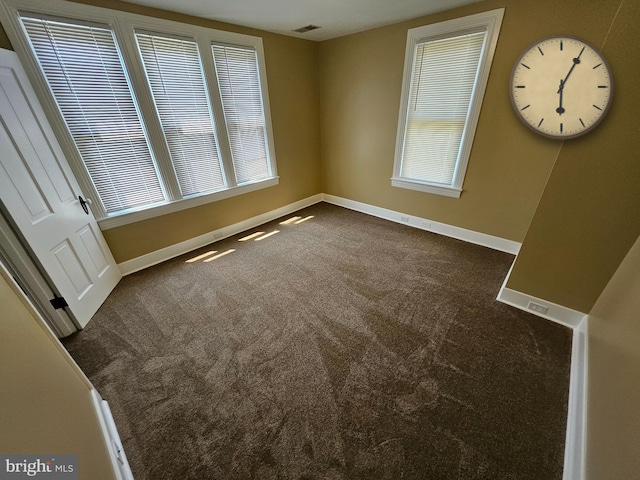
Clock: 6:05
